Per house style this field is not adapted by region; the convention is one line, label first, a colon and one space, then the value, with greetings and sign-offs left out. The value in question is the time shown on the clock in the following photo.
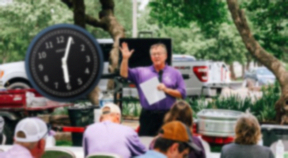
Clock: 6:04
